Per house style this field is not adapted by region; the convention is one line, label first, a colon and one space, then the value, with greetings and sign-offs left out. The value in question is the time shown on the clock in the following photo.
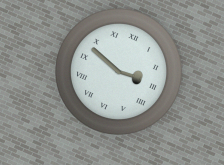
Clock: 2:48
